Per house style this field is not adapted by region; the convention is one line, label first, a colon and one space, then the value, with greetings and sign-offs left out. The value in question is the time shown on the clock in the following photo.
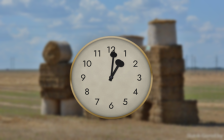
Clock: 1:01
